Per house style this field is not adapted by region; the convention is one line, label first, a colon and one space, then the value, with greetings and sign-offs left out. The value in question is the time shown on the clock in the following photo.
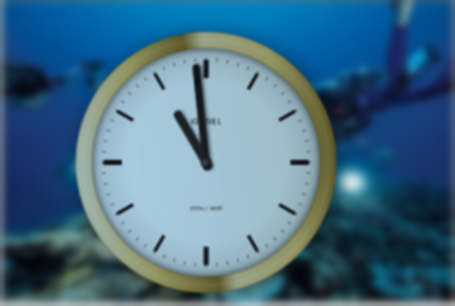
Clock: 10:59
